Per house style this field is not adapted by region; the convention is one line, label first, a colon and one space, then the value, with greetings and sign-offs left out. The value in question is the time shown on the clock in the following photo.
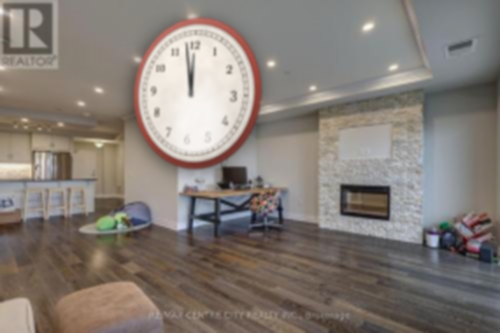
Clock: 11:58
